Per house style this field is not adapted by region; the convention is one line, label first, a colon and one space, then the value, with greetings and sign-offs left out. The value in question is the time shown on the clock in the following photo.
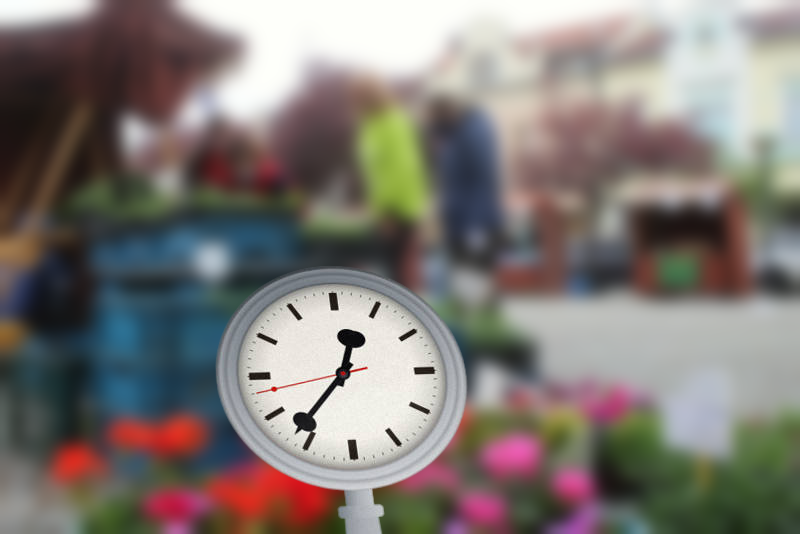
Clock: 12:36:43
